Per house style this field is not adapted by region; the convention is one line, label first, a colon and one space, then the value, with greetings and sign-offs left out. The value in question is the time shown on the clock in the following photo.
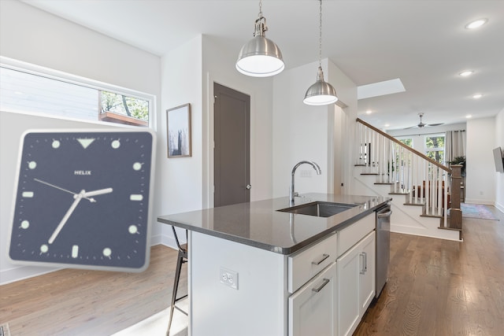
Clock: 2:34:48
